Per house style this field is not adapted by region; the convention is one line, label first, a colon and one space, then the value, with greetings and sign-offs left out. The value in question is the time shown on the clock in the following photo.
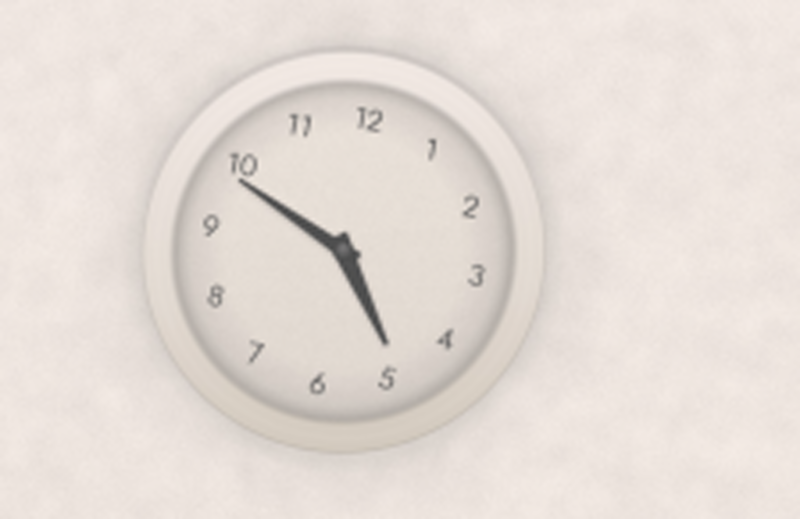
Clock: 4:49
